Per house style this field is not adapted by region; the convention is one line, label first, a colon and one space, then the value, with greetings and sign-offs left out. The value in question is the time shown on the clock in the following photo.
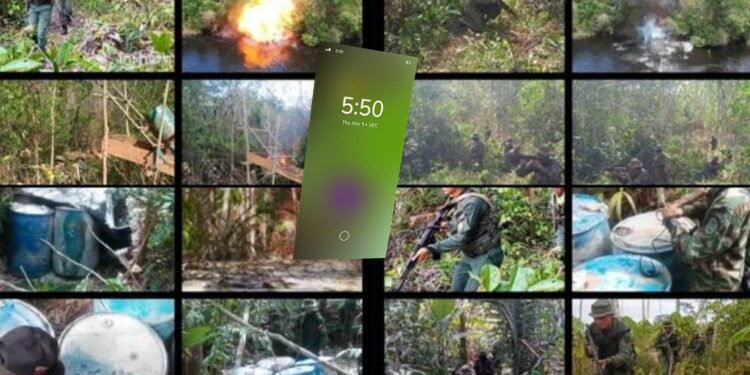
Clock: 5:50
